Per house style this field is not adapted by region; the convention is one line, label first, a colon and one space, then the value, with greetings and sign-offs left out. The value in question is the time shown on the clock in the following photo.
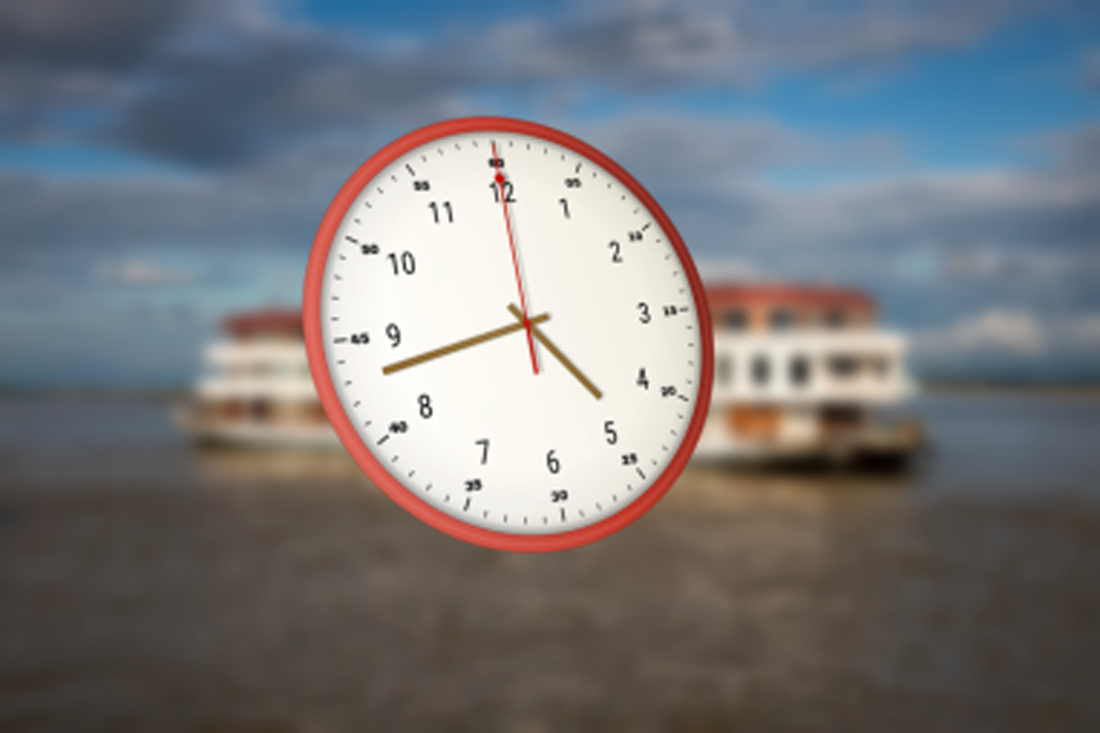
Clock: 4:43:00
